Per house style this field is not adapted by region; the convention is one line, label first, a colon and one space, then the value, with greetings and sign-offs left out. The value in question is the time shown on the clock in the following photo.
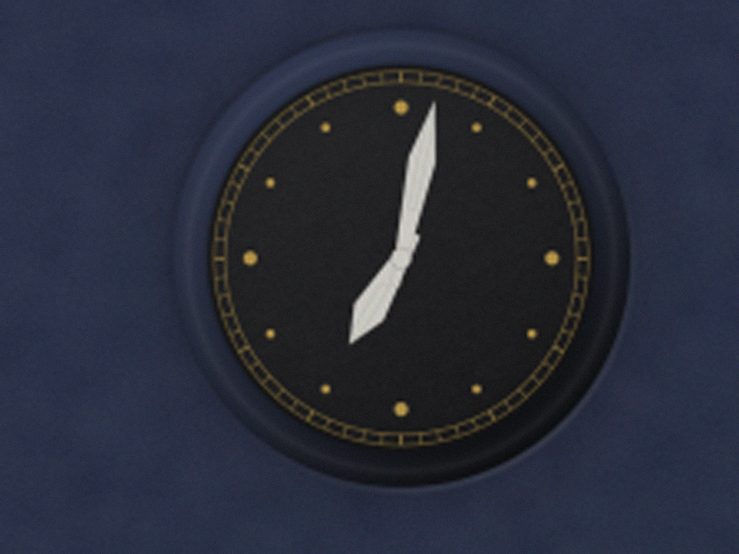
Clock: 7:02
